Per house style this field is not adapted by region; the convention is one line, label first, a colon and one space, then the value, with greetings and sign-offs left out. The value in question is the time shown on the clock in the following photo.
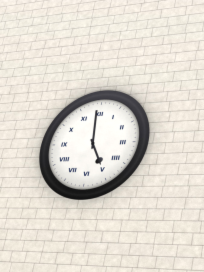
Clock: 4:59
